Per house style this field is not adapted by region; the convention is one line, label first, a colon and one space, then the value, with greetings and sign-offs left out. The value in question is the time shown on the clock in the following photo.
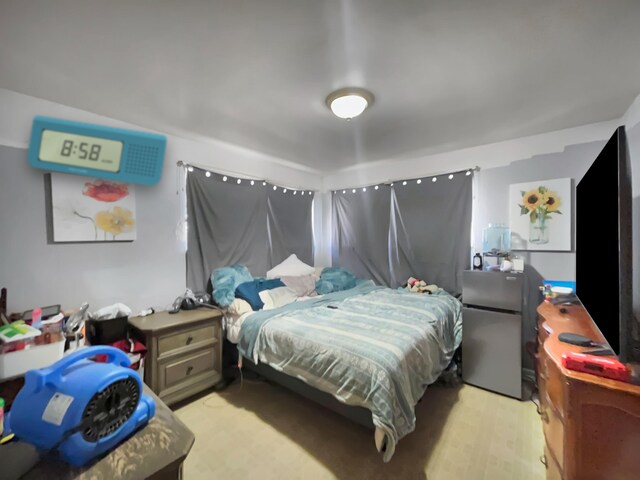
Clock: 8:58
